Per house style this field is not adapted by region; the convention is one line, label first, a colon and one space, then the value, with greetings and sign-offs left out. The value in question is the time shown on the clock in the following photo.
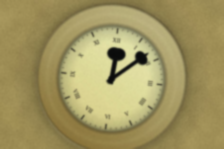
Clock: 12:08
